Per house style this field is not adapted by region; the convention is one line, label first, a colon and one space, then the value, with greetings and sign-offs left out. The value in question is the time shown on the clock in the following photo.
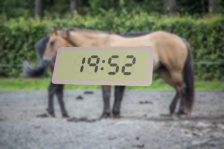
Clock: 19:52
